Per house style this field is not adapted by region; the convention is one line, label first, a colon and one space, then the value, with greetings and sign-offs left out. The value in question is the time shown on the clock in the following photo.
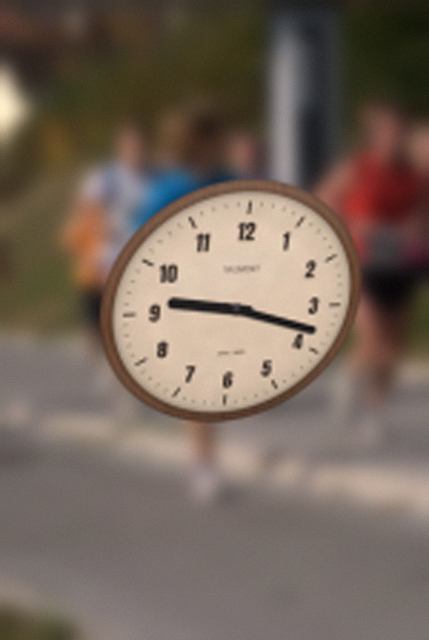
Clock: 9:18
